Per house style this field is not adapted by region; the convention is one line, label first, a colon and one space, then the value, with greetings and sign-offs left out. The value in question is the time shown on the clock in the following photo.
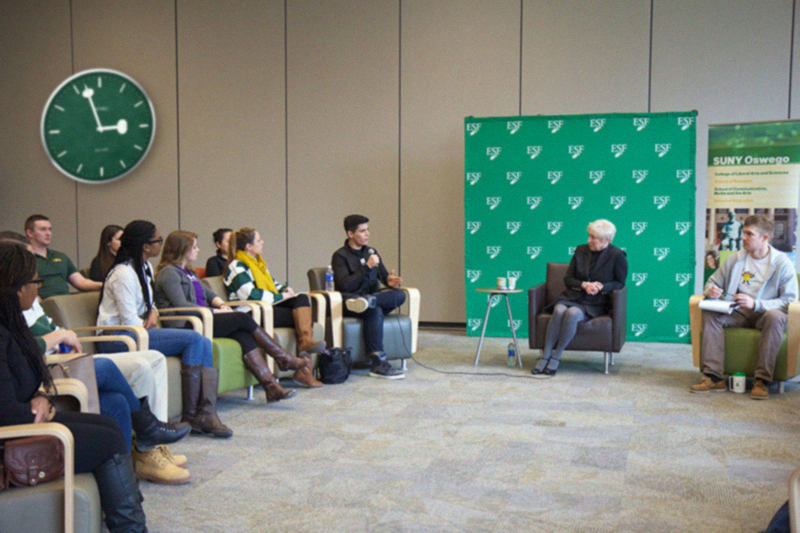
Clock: 2:57
